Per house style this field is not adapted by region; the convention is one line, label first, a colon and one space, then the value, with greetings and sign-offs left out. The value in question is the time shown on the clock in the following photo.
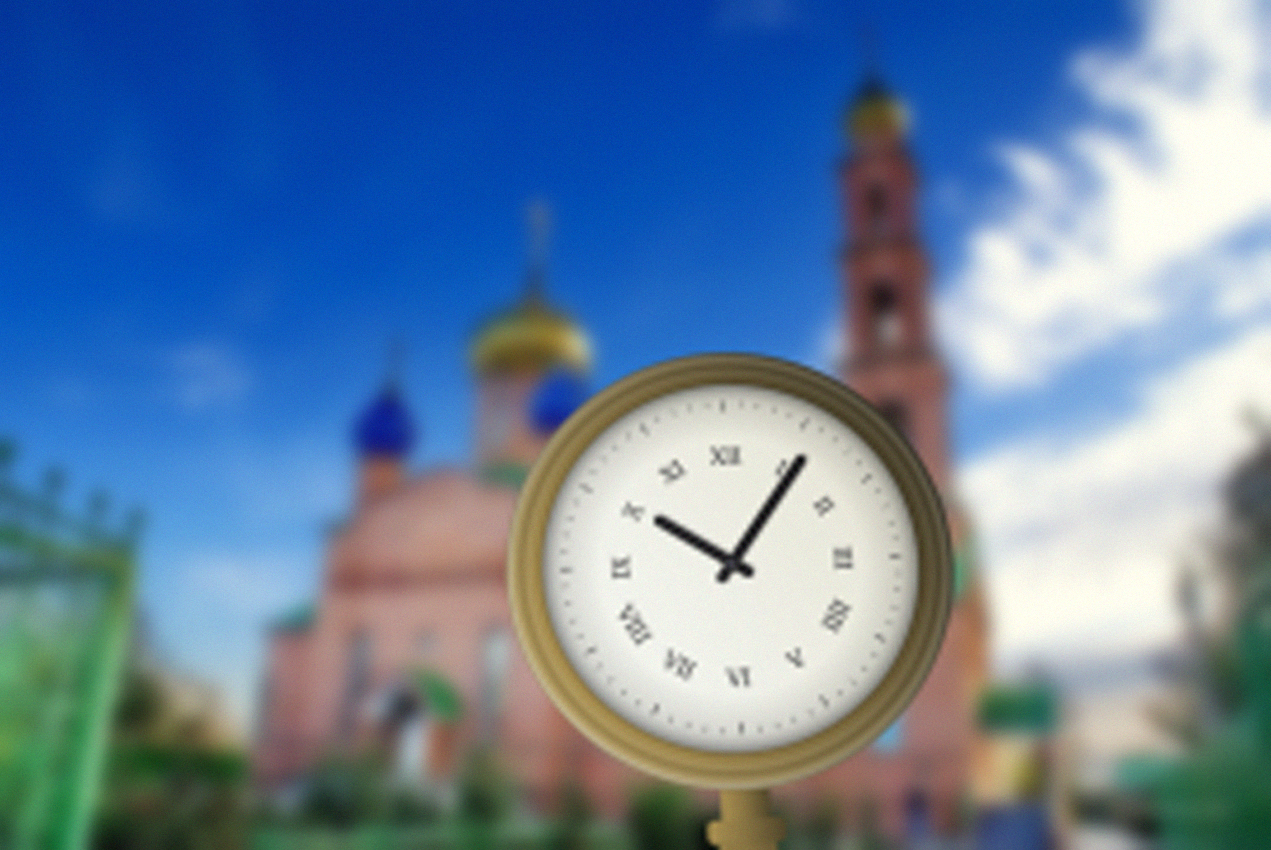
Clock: 10:06
